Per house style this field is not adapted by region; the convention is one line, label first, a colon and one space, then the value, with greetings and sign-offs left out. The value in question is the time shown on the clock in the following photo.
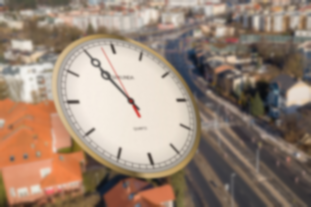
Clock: 10:54:58
